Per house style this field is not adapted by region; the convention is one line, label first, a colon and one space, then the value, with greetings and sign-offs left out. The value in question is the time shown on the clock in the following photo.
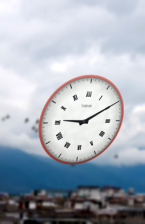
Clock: 9:10
